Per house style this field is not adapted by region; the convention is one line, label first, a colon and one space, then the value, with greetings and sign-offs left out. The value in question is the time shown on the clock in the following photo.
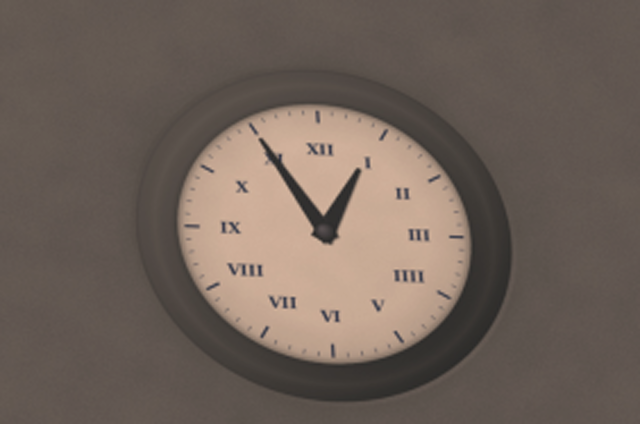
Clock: 12:55
